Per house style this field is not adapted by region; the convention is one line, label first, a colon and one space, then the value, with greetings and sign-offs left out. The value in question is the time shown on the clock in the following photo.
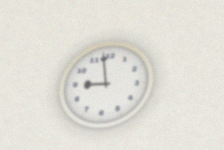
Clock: 8:58
